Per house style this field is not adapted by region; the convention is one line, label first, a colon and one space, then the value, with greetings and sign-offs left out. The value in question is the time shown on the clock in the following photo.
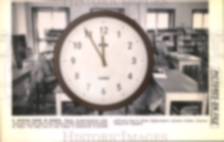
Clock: 11:55
